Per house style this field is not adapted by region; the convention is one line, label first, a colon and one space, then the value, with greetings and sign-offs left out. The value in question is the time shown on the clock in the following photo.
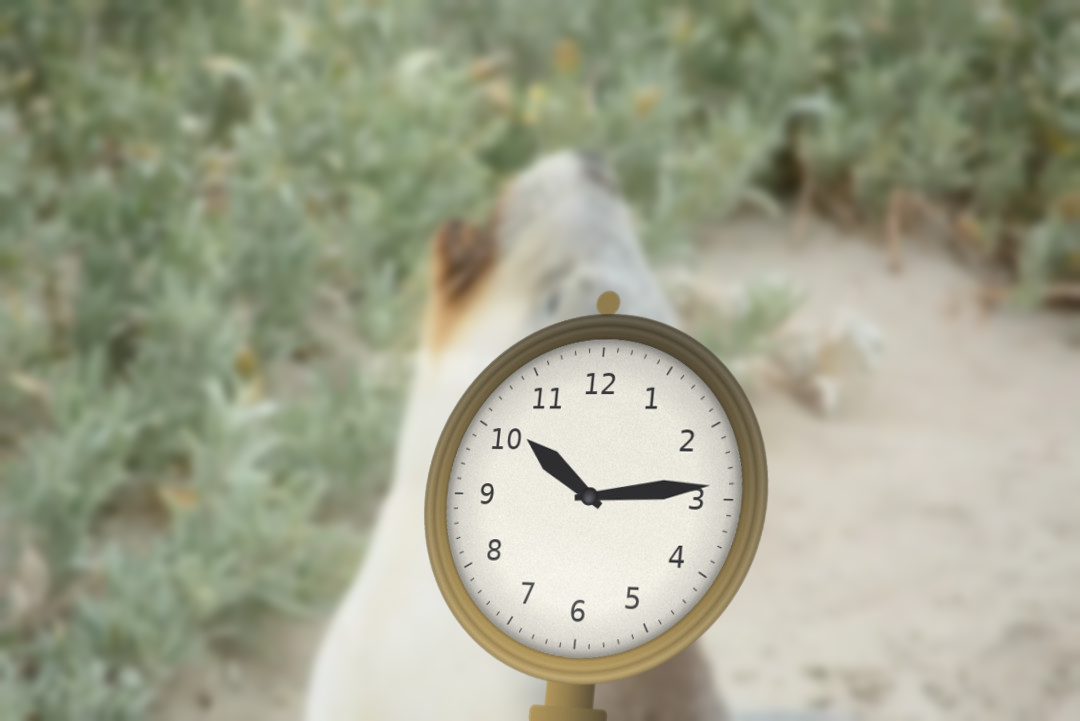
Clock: 10:14
